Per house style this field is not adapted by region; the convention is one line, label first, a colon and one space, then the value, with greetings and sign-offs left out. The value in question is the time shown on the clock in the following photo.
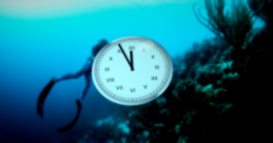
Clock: 11:56
